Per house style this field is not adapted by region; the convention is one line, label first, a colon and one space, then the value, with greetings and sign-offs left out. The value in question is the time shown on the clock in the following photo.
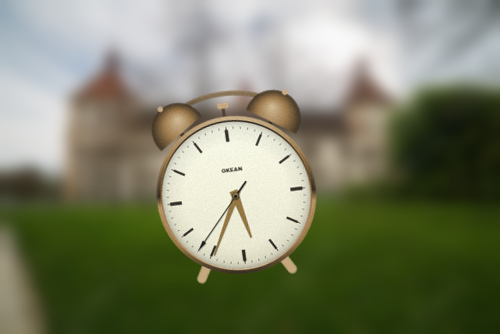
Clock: 5:34:37
